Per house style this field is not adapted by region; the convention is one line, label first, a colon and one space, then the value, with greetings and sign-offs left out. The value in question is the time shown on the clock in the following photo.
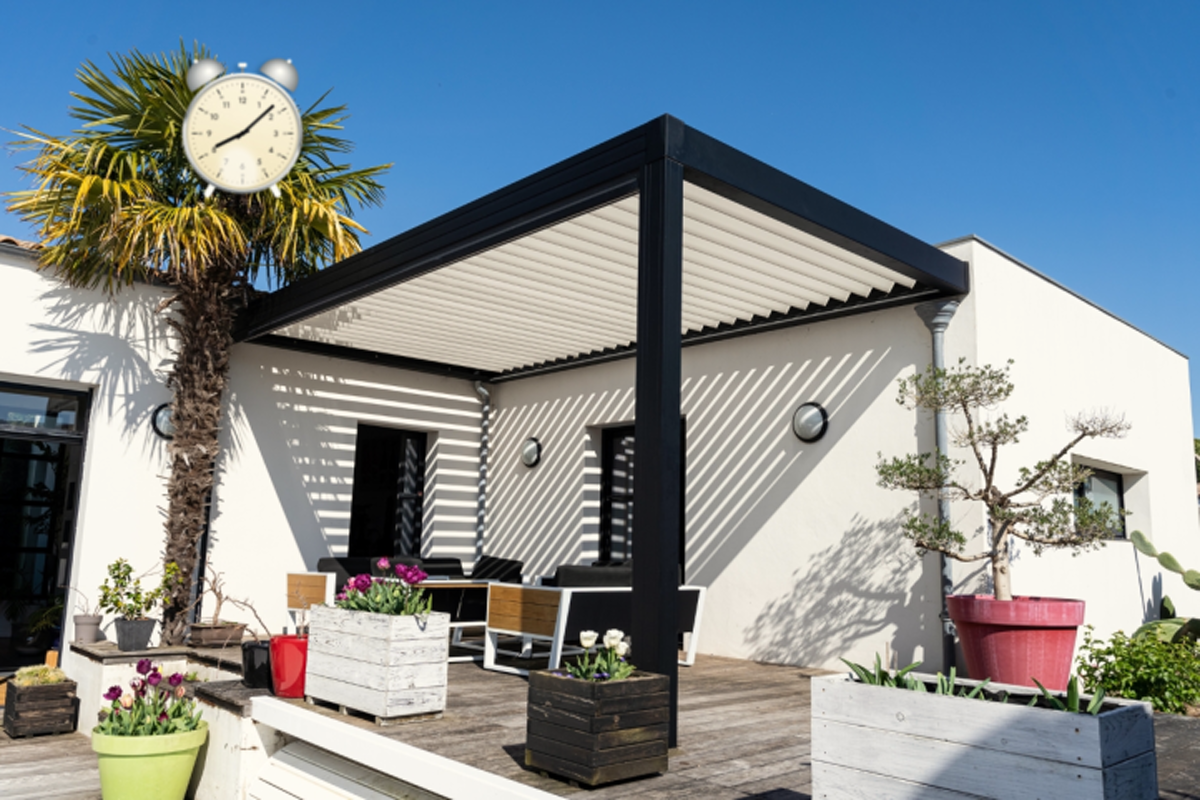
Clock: 8:08
